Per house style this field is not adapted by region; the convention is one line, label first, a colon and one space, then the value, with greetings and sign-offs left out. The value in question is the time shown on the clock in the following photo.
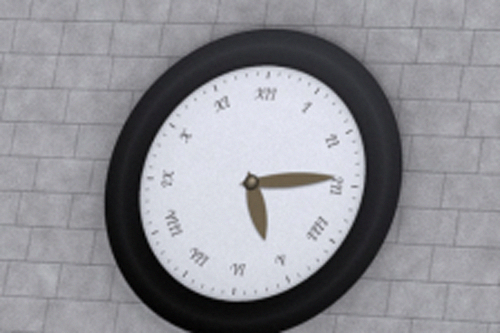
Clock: 5:14
